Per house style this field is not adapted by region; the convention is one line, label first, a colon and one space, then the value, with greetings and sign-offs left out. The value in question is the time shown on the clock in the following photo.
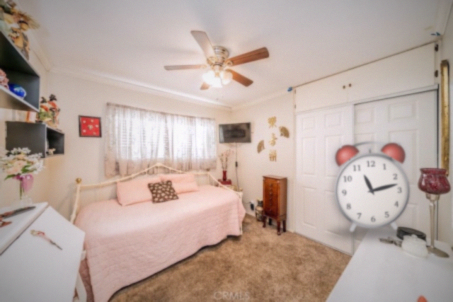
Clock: 11:13
